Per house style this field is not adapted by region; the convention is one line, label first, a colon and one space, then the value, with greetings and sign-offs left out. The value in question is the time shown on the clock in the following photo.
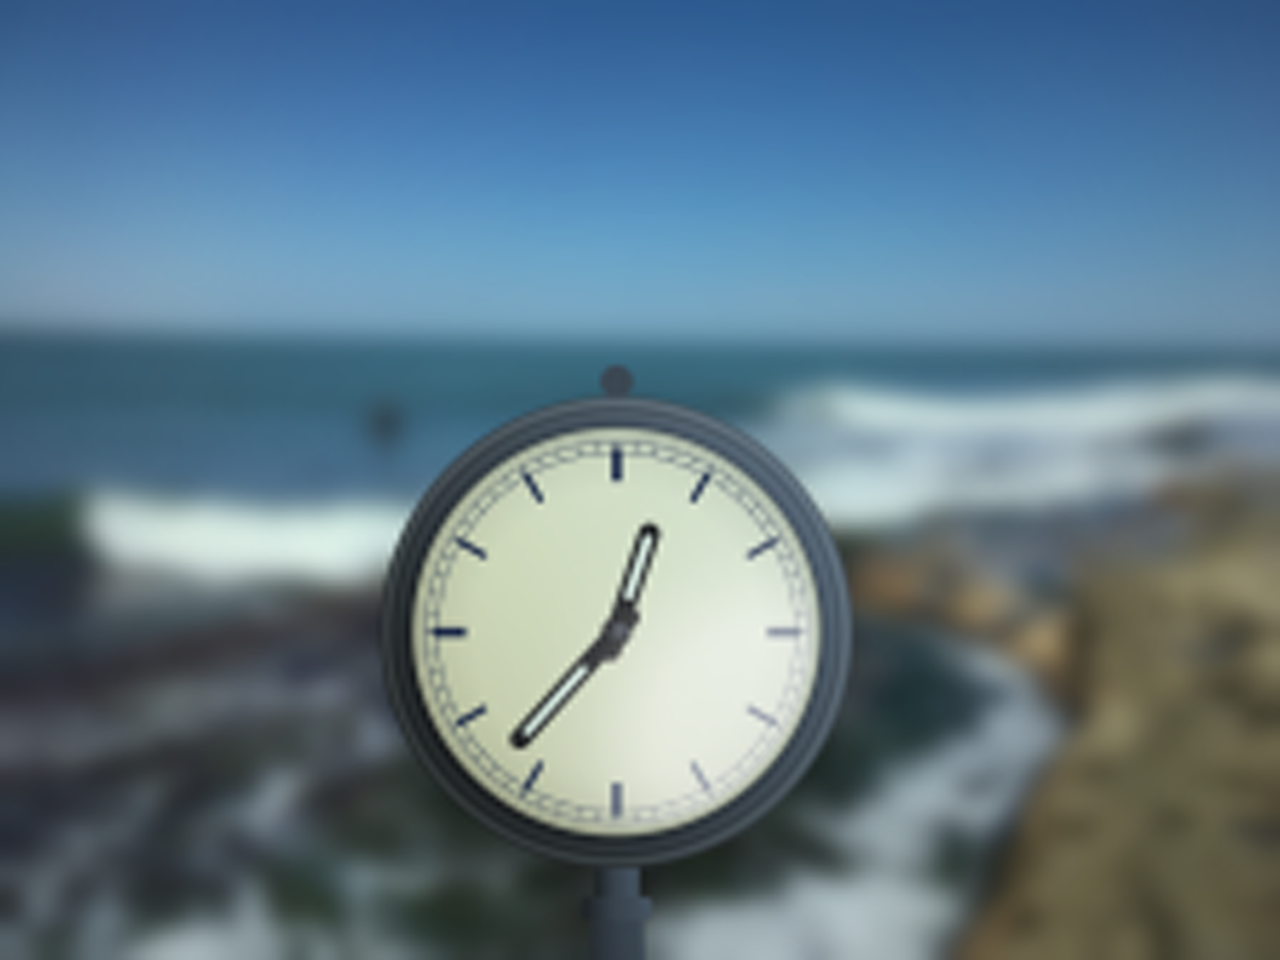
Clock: 12:37
